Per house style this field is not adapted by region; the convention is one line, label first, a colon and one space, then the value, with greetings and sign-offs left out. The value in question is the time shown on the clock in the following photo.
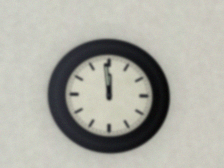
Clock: 11:59
